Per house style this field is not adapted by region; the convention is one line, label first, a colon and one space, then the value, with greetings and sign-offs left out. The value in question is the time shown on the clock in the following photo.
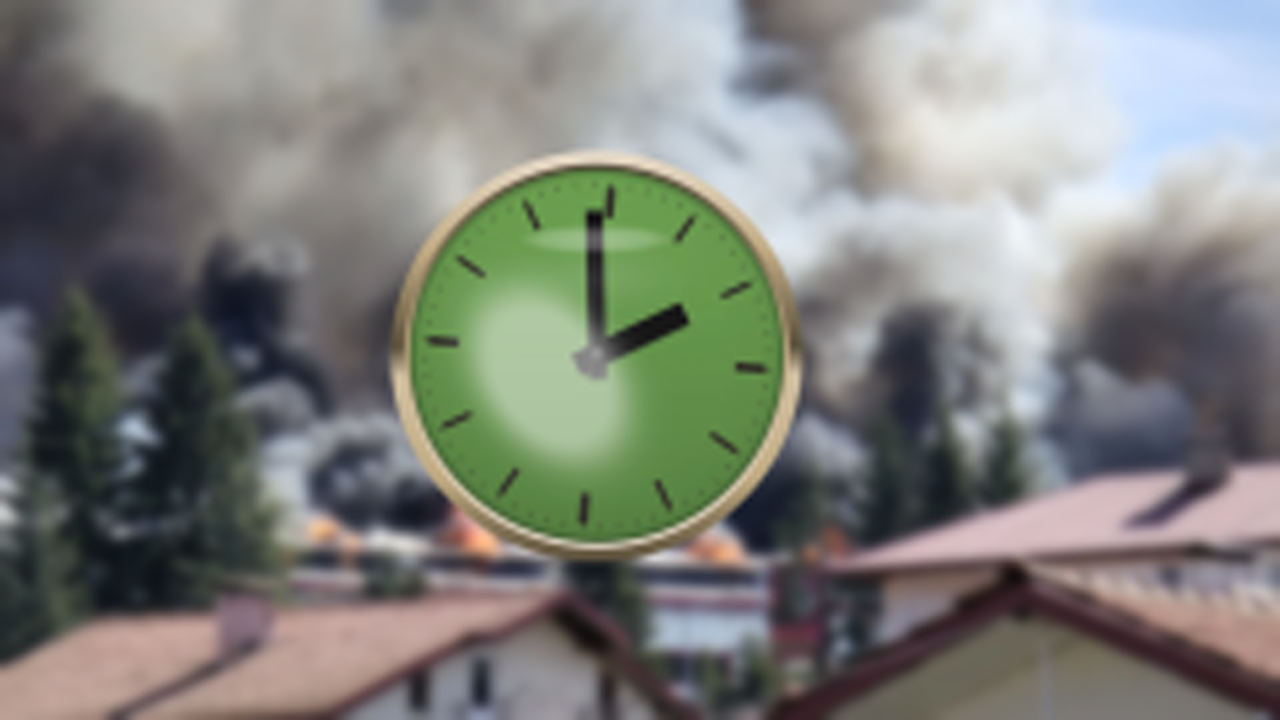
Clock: 1:59
